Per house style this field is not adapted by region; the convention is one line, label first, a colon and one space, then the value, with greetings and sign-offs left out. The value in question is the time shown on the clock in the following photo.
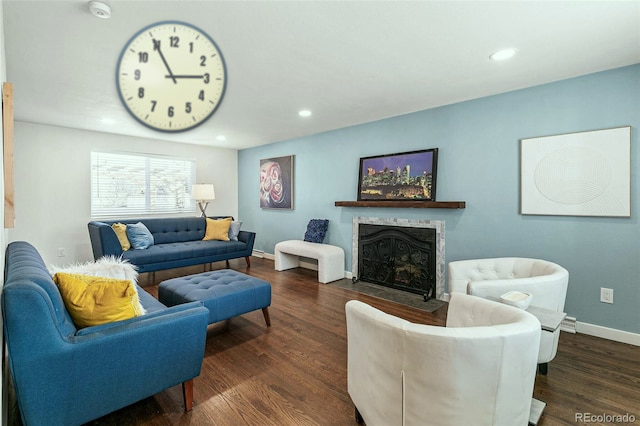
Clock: 2:55
